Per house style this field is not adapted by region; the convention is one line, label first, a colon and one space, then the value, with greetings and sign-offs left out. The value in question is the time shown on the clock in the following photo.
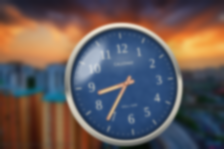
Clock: 8:36
